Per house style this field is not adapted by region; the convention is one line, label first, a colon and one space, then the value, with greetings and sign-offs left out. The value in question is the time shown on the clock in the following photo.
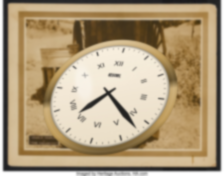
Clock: 7:22
